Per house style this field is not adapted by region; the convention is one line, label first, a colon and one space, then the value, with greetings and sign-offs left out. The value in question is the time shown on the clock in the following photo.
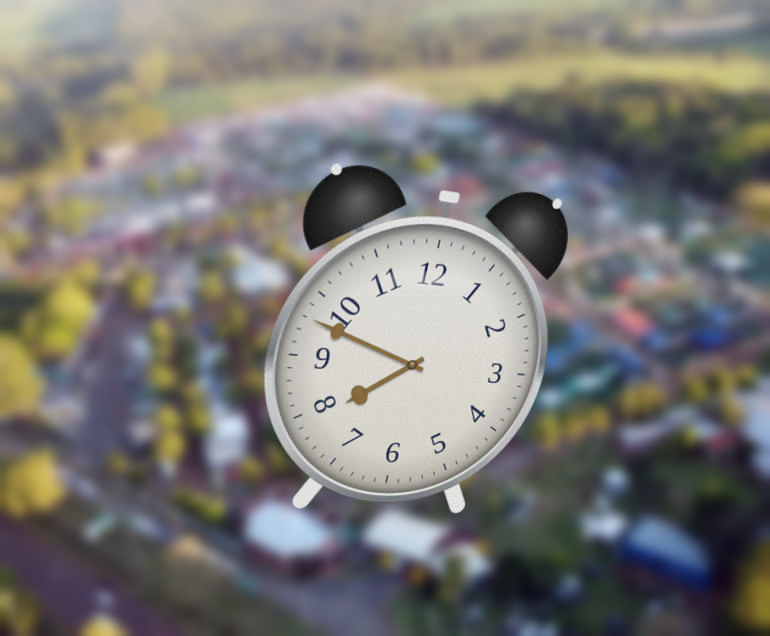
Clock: 7:48
